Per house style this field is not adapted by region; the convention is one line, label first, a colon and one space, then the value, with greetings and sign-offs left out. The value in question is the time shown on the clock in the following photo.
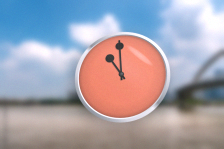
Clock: 11:00
